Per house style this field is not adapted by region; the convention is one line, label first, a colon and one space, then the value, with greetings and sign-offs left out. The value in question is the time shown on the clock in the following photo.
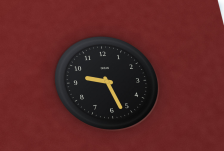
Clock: 9:27
